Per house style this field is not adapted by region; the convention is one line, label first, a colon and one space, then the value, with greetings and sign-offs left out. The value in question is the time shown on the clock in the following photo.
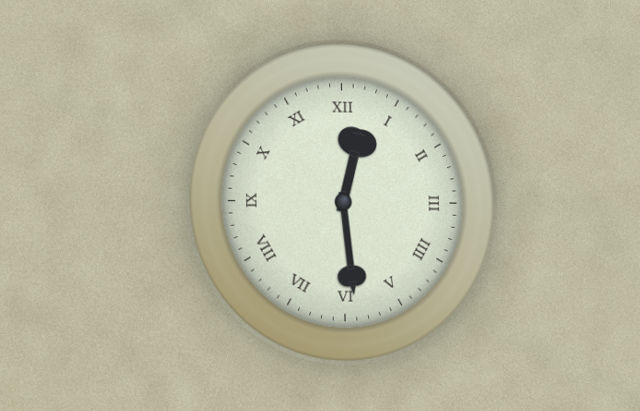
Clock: 12:29
